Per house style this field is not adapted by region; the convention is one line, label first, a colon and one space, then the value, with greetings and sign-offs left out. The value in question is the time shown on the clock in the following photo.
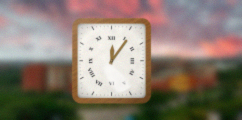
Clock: 12:06
